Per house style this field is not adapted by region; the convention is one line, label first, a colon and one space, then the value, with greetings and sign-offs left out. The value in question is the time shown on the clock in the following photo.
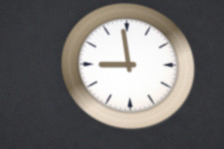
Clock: 8:59
